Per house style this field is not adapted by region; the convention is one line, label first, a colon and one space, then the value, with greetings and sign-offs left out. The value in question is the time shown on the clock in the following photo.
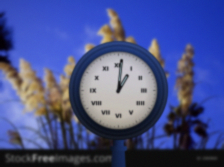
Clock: 1:01
